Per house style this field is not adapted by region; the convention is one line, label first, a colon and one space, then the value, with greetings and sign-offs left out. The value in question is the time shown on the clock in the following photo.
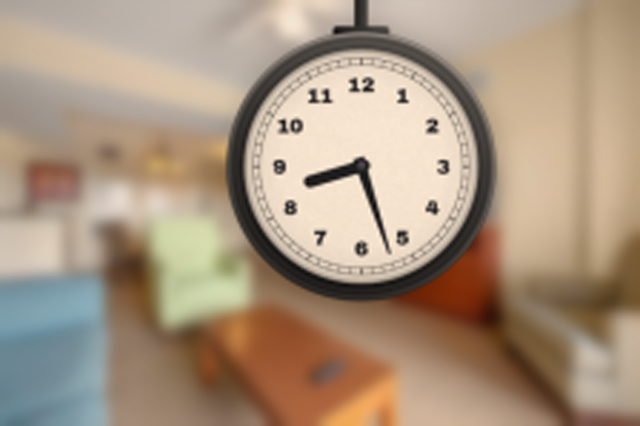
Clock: 8:27
